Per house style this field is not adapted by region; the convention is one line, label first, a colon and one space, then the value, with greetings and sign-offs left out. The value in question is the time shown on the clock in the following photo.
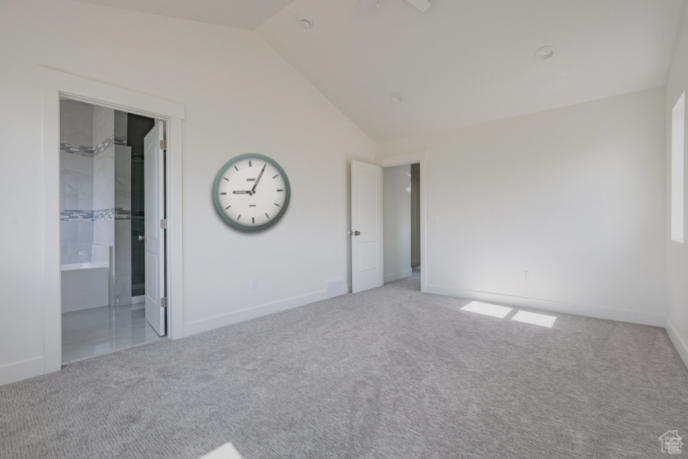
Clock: 9:05
